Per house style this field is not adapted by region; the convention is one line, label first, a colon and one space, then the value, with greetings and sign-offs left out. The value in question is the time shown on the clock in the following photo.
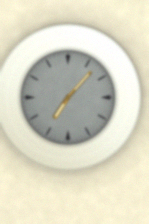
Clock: 7:07
